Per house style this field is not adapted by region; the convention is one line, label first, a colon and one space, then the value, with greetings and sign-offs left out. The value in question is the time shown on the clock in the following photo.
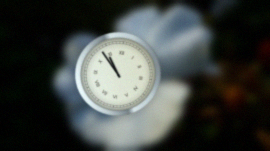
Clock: 10:53
